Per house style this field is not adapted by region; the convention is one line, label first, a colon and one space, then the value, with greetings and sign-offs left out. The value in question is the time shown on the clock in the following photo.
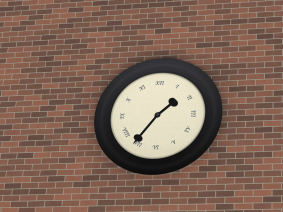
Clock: 1:36
